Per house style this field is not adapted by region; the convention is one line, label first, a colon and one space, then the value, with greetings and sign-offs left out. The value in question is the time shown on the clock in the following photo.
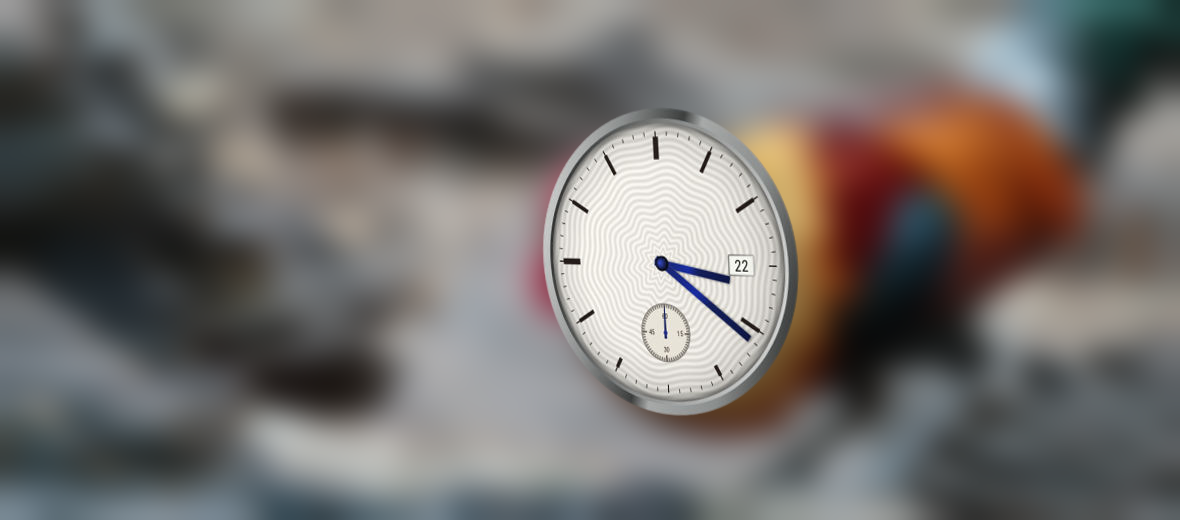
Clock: 3:21
